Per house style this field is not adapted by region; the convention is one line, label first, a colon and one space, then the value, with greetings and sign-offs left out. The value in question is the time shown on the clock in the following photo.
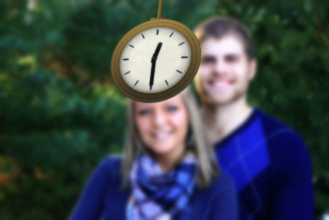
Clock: 12:30
